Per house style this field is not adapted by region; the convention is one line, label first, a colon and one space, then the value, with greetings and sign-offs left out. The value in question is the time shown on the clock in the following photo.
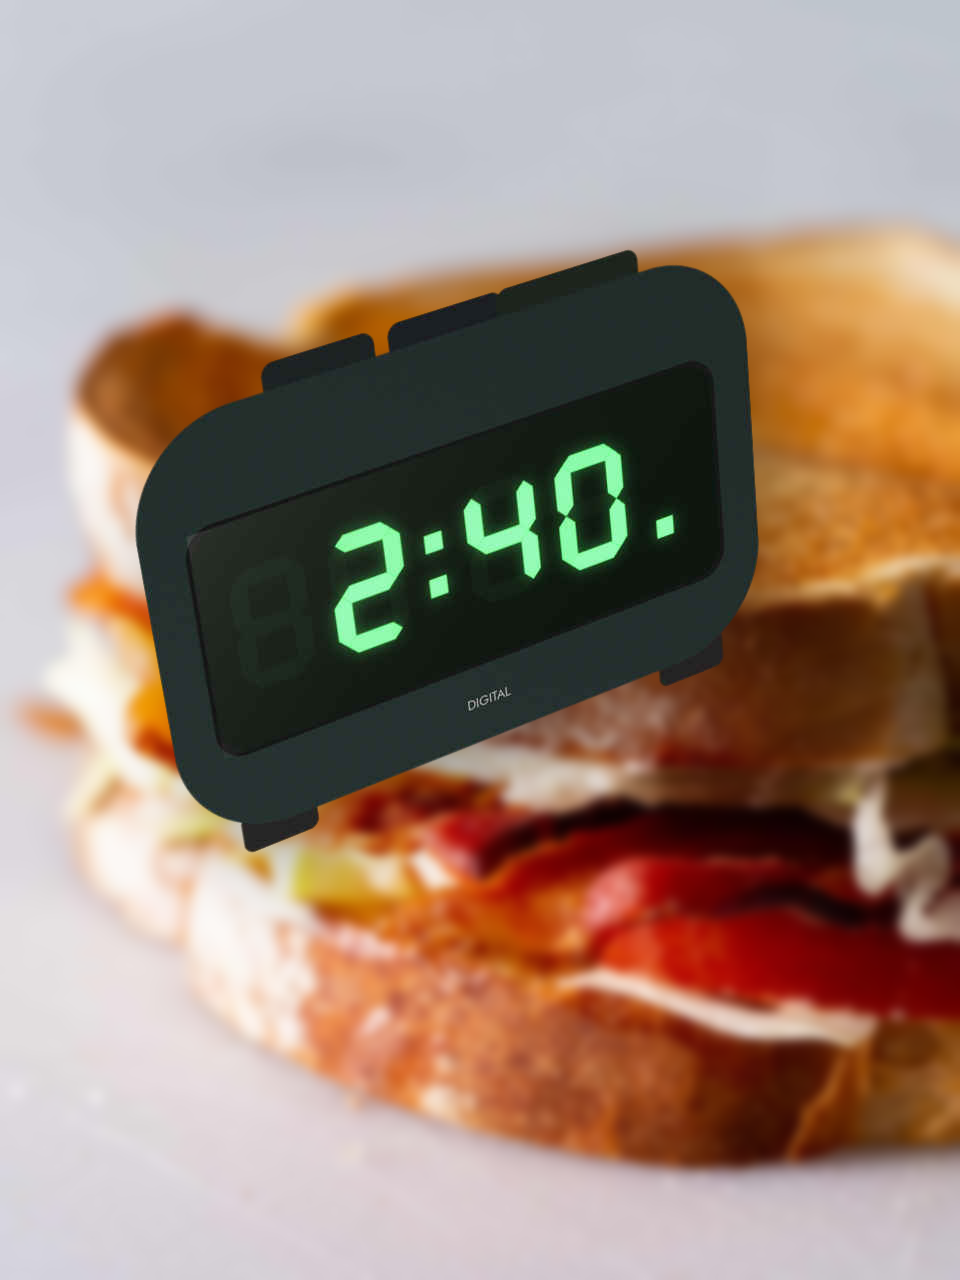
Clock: 2:40
